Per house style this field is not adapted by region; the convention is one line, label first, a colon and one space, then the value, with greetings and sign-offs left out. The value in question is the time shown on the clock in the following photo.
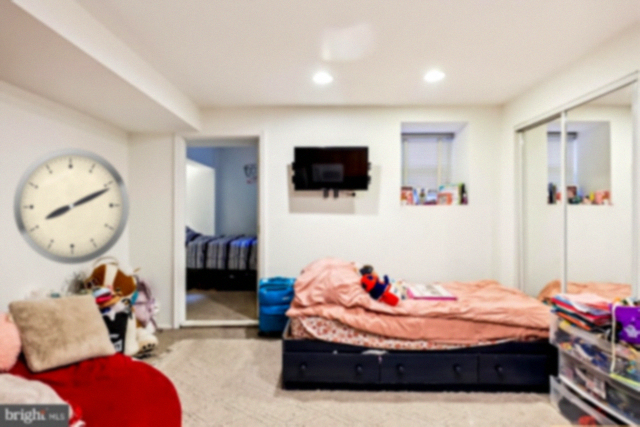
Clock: 8:11
